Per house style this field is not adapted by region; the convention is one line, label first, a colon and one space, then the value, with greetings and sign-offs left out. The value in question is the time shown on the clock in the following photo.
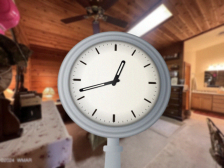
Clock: 12:42
